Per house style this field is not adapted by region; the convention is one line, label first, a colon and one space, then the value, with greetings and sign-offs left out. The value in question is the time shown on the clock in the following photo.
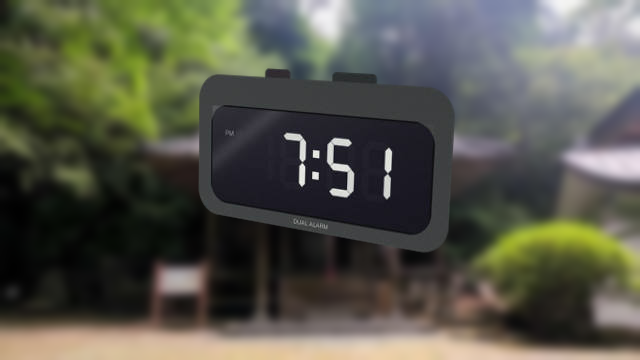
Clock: 7:51
